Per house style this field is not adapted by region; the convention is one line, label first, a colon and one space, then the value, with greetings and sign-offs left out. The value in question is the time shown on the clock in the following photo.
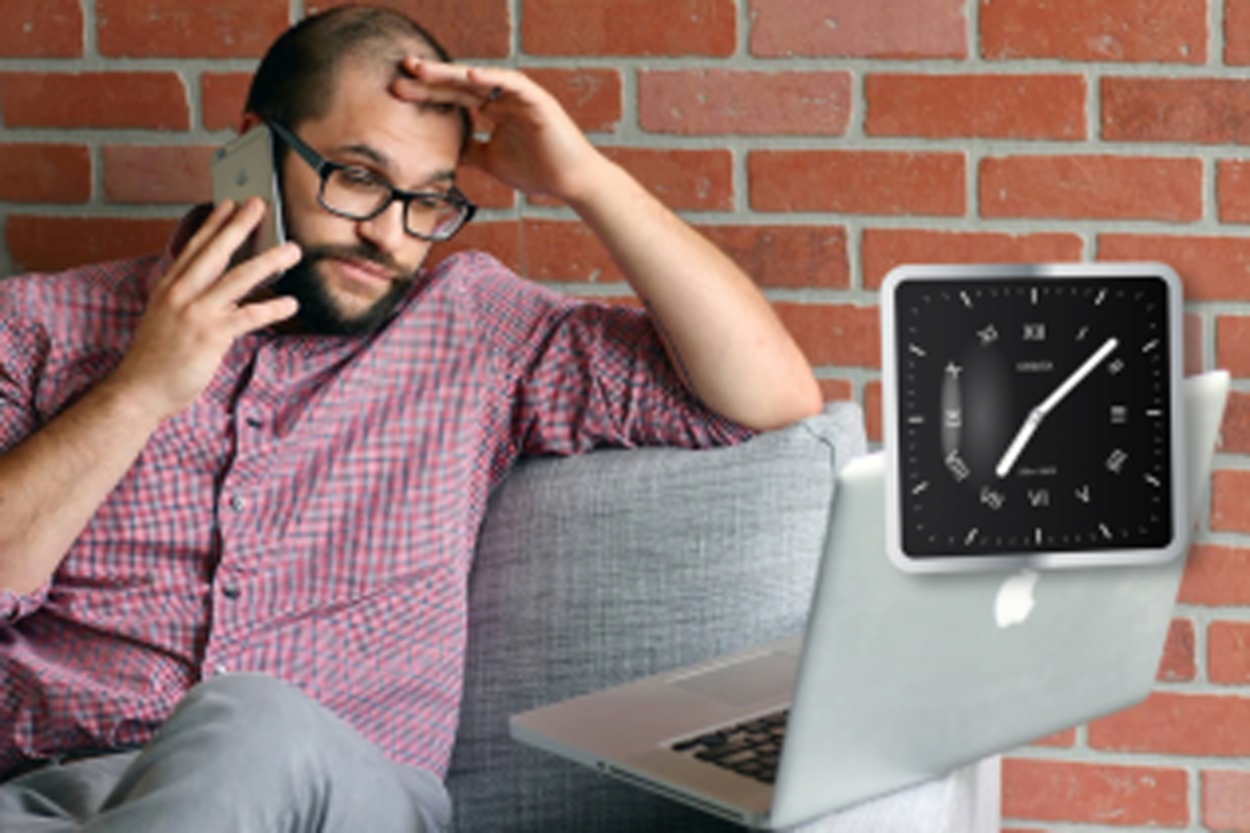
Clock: 7:08
